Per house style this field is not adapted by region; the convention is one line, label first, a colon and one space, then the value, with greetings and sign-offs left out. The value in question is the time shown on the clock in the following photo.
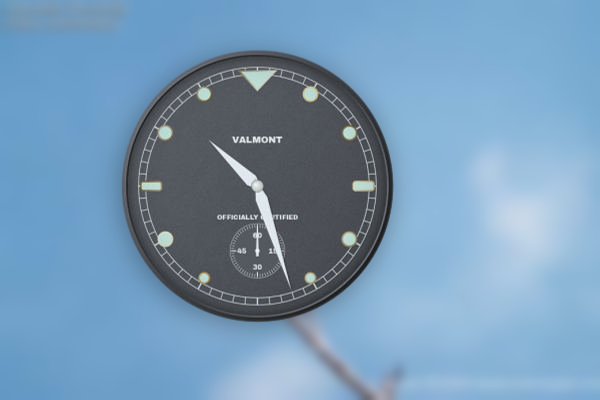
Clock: 10:27
